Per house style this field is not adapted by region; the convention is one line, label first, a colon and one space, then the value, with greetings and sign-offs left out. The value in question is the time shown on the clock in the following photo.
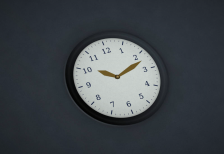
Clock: 10:12
